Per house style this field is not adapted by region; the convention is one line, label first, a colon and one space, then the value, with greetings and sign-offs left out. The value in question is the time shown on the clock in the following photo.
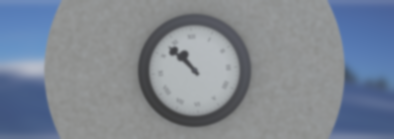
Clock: 10:53
